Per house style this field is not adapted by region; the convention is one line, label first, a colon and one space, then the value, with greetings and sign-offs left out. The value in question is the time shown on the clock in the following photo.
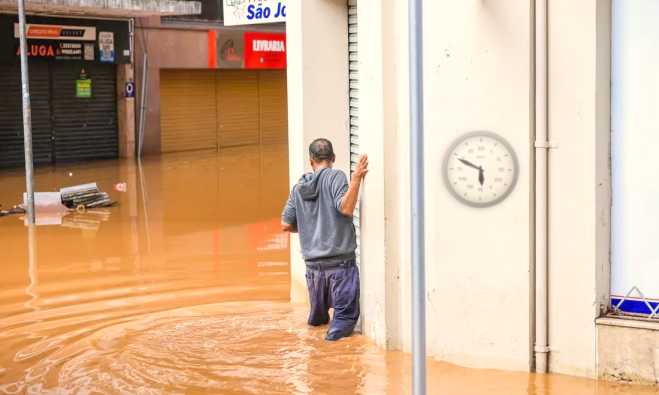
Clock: 5:49
